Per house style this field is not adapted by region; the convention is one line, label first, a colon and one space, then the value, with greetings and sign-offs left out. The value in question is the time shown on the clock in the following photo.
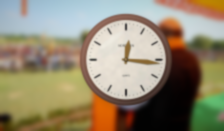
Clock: 12:16
